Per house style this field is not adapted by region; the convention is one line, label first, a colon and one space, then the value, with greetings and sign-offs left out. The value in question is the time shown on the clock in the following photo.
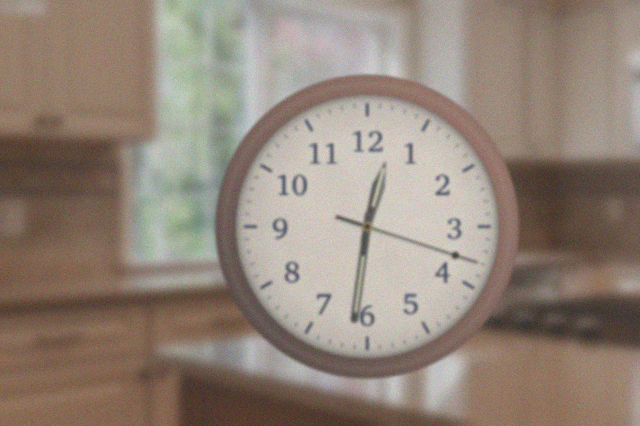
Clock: 12:31:18
